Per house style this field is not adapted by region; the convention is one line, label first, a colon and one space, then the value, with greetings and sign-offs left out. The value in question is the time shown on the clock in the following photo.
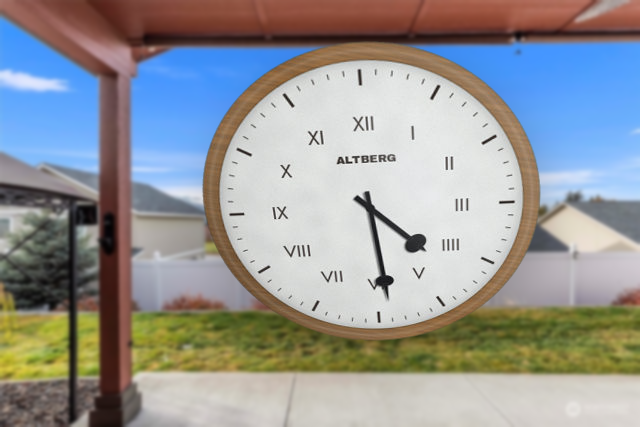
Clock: 4:29
